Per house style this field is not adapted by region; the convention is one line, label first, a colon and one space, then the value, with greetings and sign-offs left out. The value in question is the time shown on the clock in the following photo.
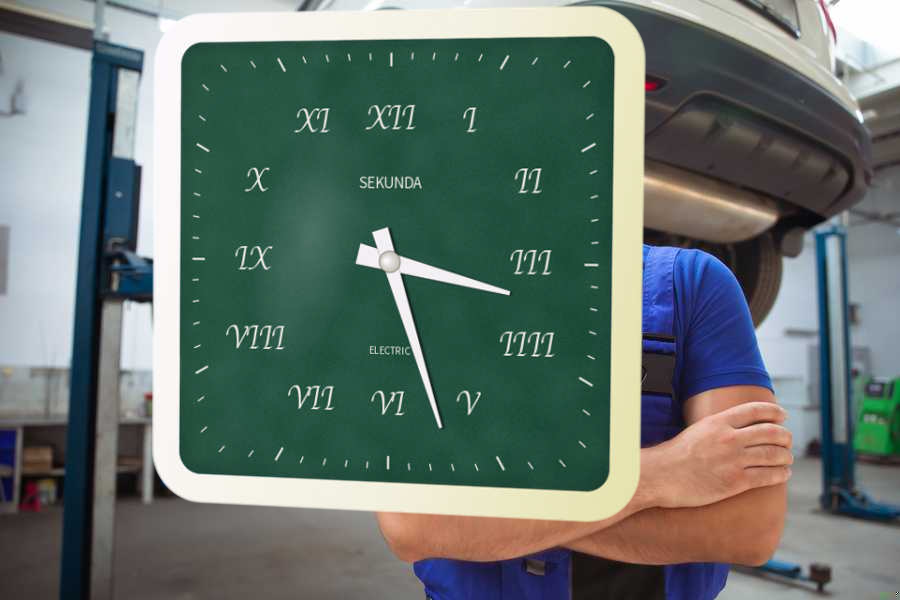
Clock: 3:27
